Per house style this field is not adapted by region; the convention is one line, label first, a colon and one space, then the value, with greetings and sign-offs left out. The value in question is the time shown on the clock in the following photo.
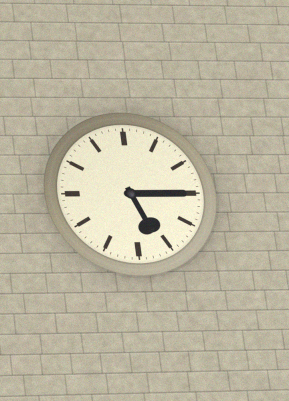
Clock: 5:15
